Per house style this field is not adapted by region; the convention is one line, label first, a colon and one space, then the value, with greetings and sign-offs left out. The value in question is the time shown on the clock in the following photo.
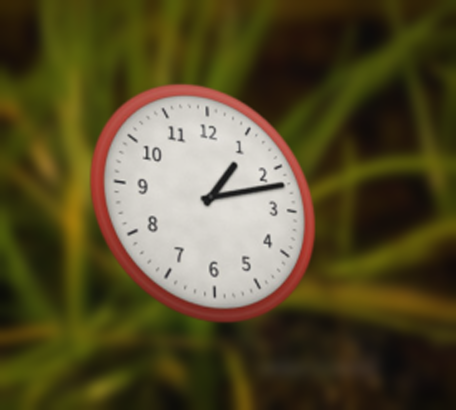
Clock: 1:12
